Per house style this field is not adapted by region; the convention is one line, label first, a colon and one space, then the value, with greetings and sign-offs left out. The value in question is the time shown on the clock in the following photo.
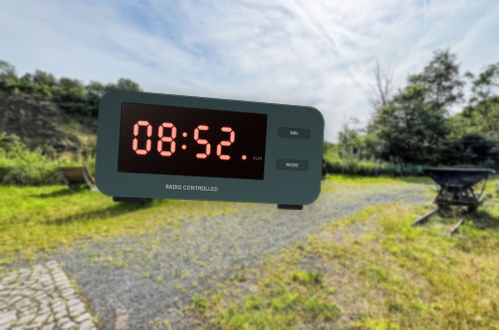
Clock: 8:52
